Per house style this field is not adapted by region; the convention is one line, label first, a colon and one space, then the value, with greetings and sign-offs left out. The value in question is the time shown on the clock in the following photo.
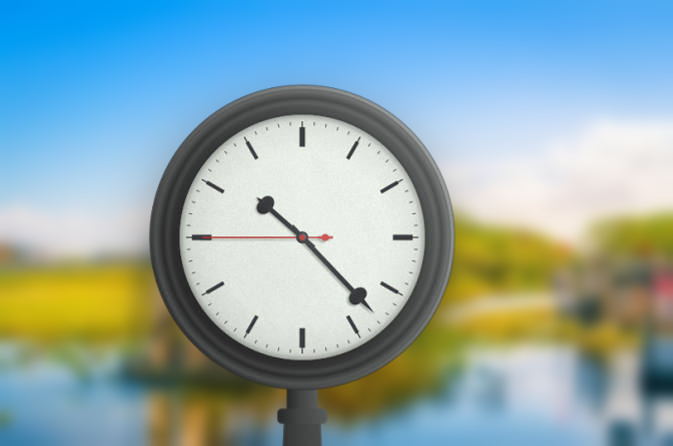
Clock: 10:22:45
